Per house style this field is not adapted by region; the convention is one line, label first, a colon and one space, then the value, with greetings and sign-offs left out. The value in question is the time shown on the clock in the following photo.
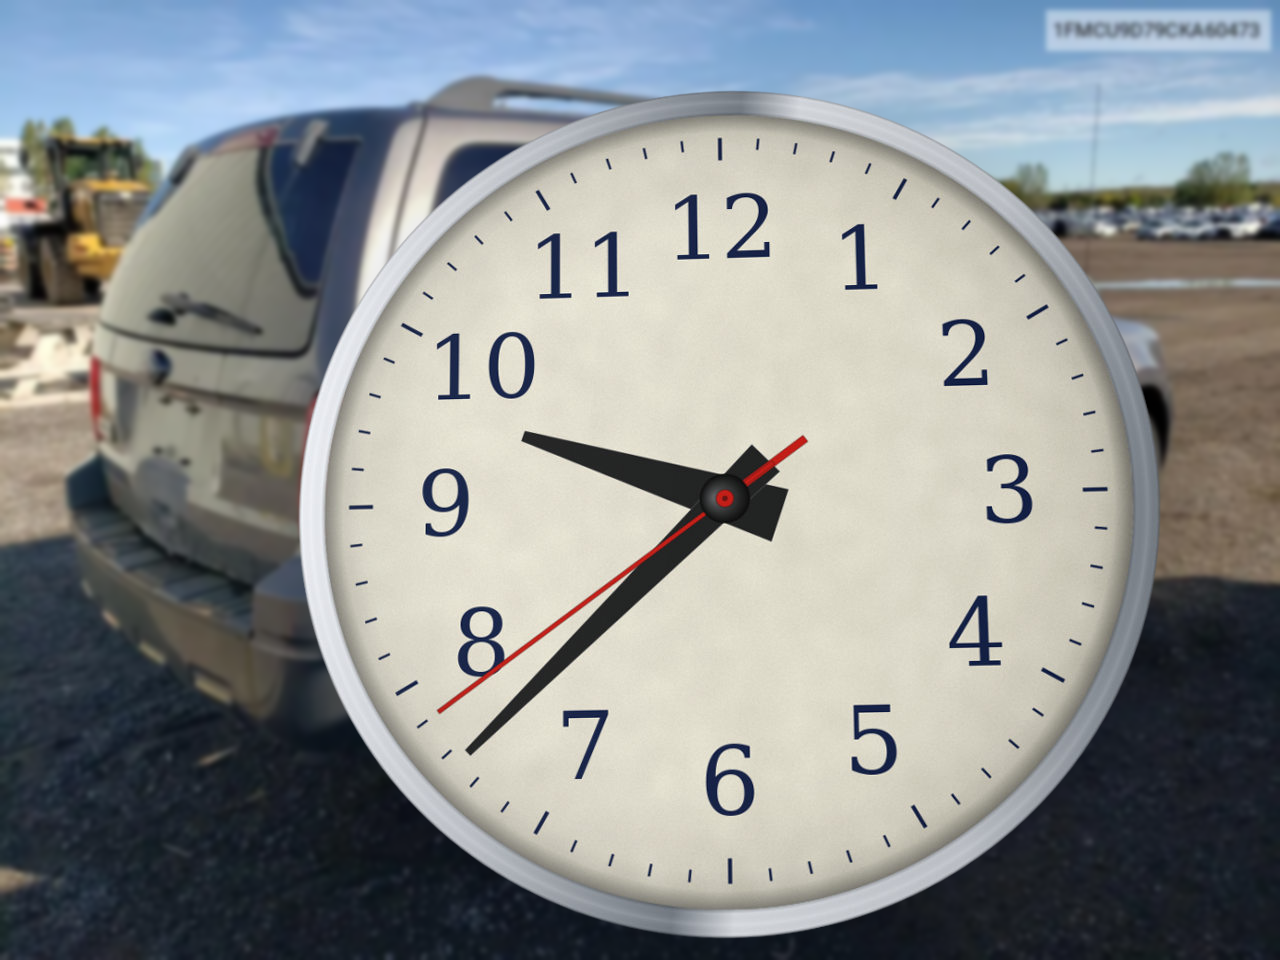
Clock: 9:37:39
